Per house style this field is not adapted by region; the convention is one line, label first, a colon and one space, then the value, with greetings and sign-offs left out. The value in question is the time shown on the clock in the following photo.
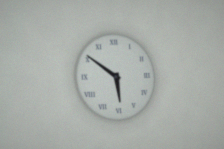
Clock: 5:51
